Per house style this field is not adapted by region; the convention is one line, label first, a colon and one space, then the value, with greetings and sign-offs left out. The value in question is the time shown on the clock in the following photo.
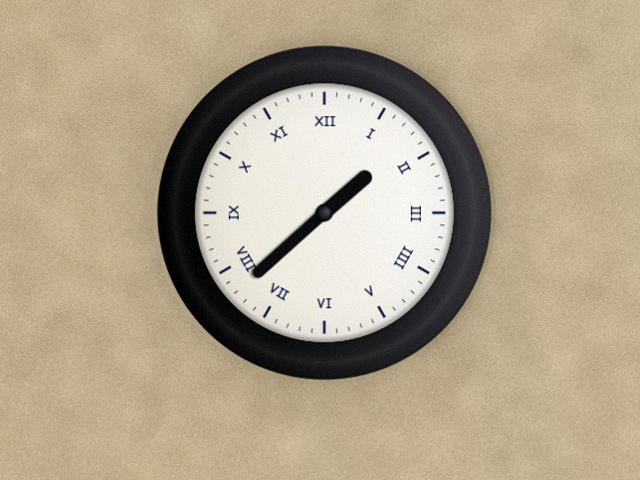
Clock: 1:38
